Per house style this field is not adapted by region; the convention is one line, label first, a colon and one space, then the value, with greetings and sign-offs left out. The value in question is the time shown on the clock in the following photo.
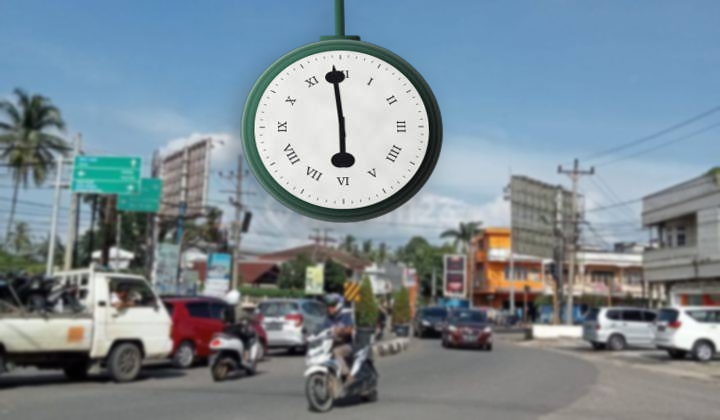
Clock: 5:59
